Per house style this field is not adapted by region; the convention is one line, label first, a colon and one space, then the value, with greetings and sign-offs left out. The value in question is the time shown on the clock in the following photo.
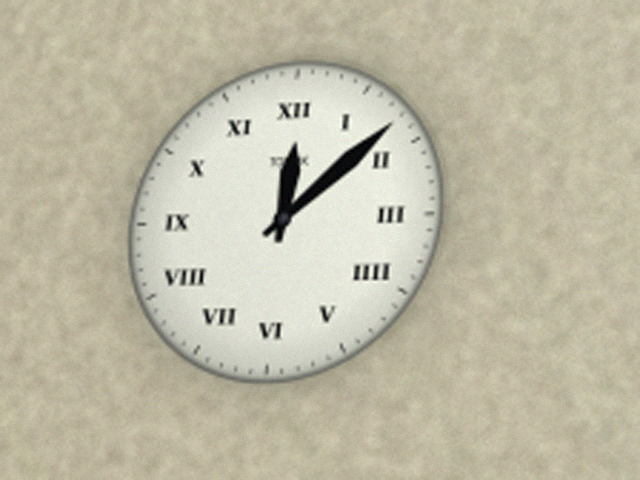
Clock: 12:08
